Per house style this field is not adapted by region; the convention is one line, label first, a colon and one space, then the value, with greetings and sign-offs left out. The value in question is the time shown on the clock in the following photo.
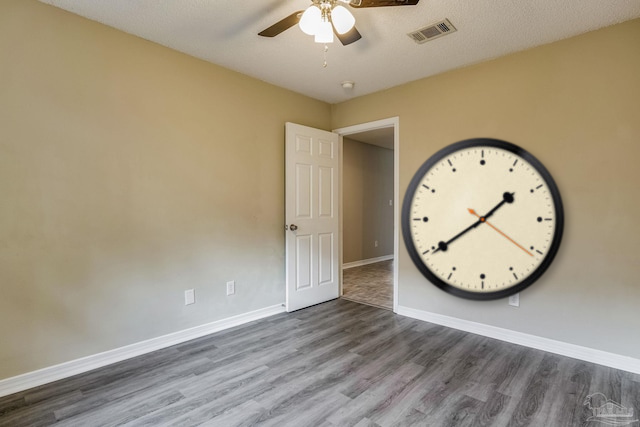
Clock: 1:39:21
